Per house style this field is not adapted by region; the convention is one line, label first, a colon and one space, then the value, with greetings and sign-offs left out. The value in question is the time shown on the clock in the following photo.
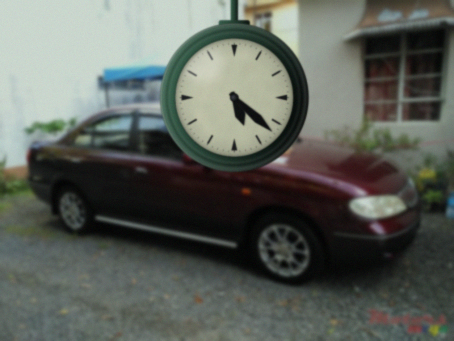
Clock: 5:22
